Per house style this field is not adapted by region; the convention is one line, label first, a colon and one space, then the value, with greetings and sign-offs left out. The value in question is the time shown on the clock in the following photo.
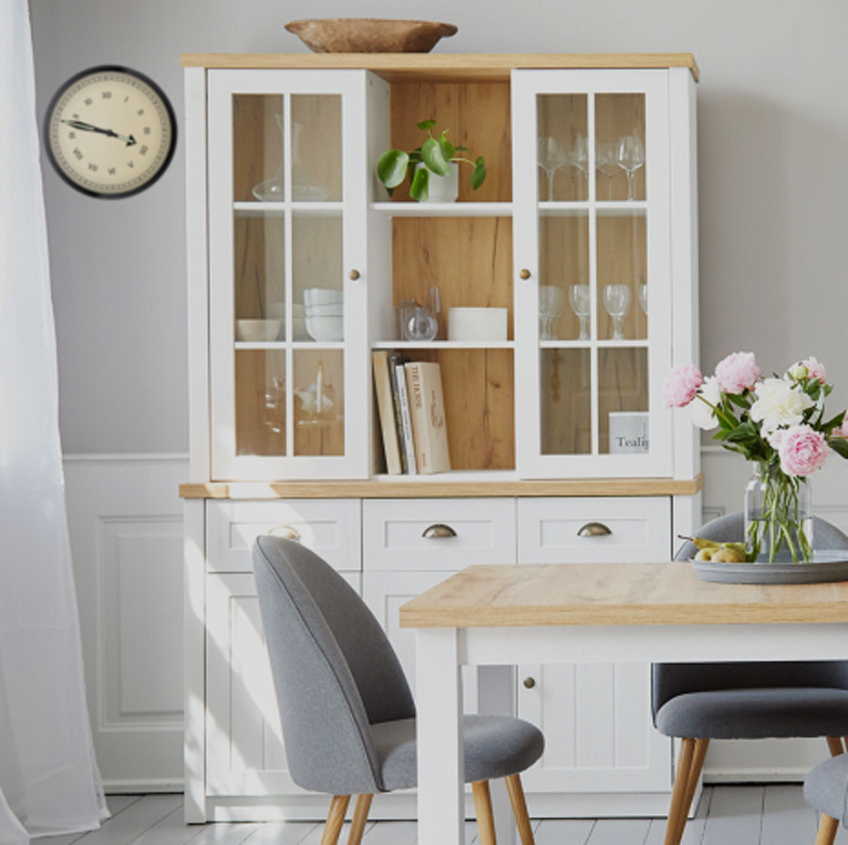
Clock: 3:48
